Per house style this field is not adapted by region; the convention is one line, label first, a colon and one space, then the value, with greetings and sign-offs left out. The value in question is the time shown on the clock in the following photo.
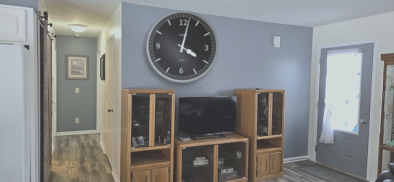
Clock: 4:02
